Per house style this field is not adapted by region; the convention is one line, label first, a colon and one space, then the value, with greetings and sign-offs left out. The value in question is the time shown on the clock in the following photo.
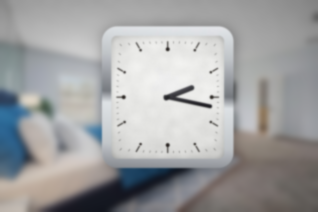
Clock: 2:17
